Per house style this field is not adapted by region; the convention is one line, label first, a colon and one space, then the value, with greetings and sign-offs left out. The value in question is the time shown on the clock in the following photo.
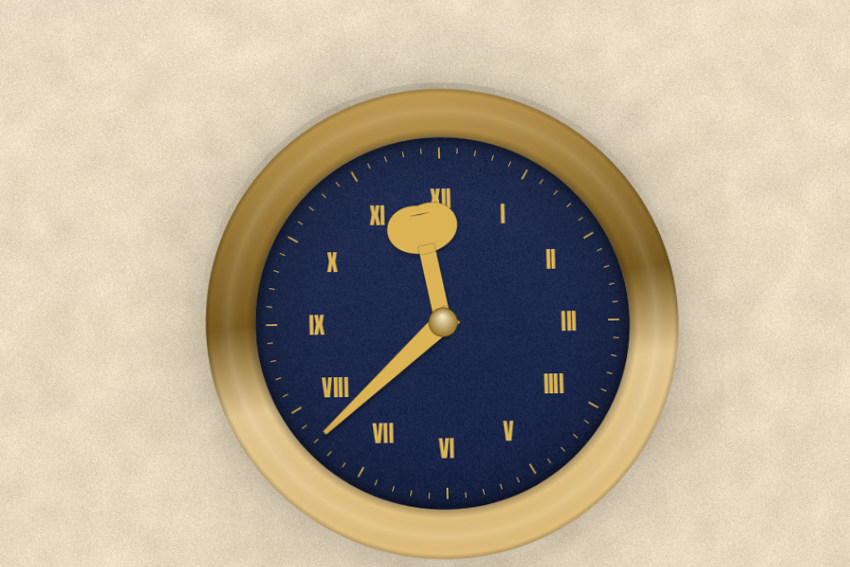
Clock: 11:38
